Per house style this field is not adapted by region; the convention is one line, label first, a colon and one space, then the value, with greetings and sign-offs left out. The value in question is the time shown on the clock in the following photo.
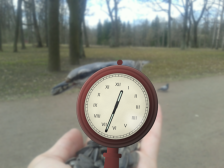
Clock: 12:33
